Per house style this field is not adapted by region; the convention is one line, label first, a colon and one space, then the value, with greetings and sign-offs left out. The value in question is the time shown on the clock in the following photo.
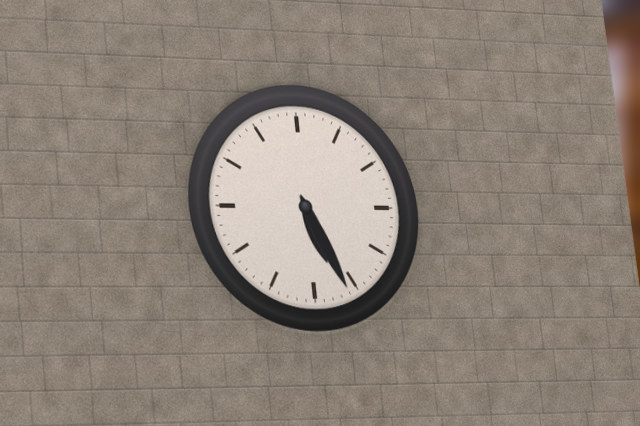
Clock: 5:26
